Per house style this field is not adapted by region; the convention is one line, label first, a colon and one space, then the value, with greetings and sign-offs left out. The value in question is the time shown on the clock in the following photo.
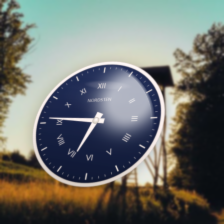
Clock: 6:46
